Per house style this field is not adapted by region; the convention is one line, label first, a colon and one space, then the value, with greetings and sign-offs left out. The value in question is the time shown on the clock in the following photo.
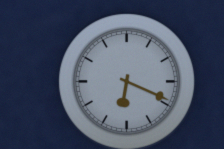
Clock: 6:19
